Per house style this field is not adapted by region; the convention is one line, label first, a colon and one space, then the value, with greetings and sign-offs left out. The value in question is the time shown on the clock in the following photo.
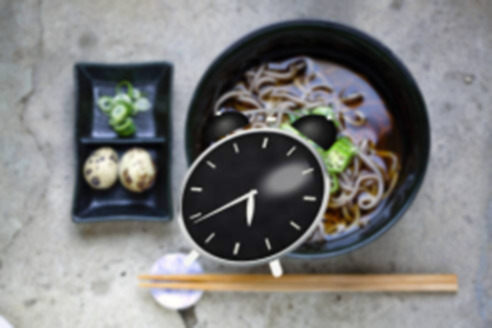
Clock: 5:39
